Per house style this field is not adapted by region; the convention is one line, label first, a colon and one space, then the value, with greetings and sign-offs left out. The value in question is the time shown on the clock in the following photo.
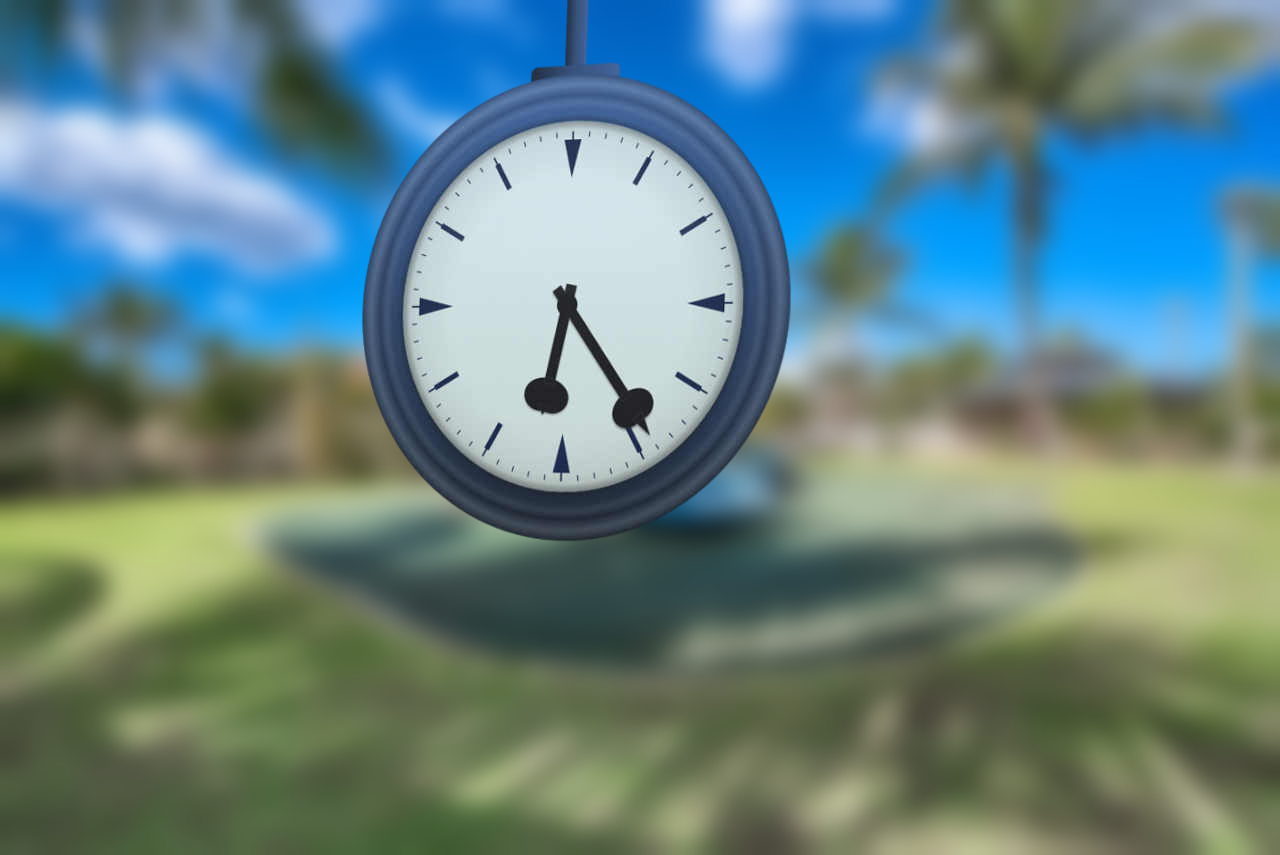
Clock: 6:24
